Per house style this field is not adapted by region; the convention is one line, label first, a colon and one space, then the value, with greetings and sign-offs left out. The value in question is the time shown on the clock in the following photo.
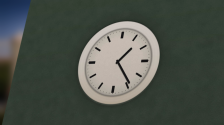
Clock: 1:24
